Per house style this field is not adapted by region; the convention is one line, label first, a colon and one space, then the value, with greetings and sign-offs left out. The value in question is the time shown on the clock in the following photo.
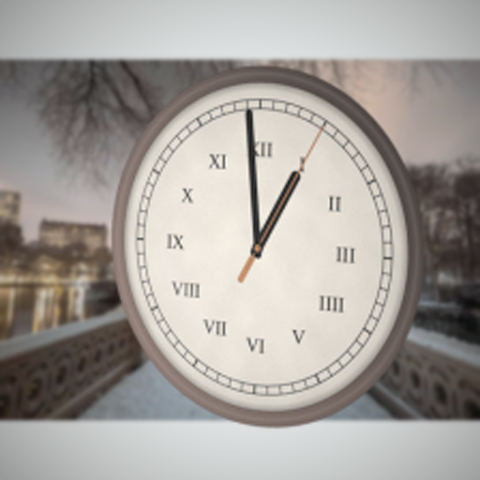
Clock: 12:59:05
